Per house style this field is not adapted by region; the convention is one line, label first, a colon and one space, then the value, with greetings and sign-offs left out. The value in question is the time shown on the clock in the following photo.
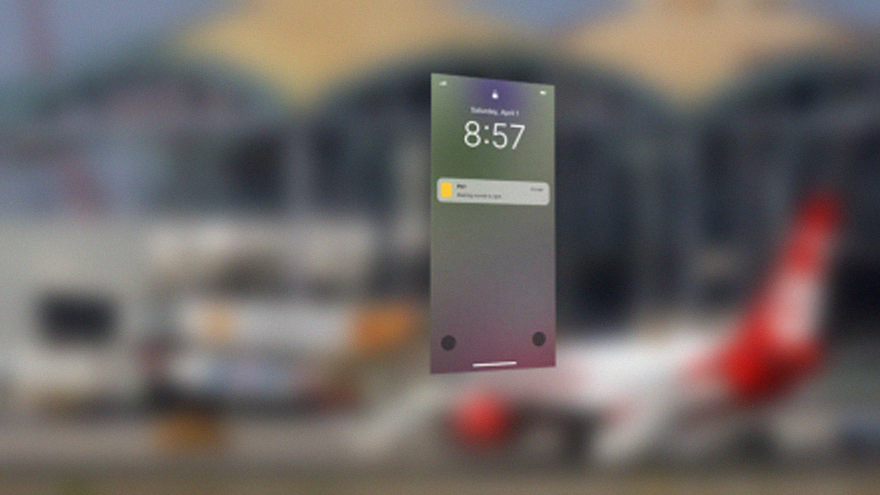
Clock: 8:57
